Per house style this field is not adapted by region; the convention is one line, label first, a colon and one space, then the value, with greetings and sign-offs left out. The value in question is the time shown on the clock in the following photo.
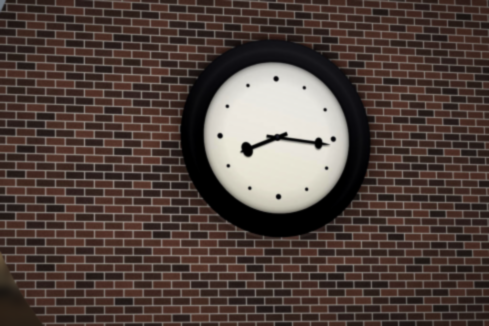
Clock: 8:16
